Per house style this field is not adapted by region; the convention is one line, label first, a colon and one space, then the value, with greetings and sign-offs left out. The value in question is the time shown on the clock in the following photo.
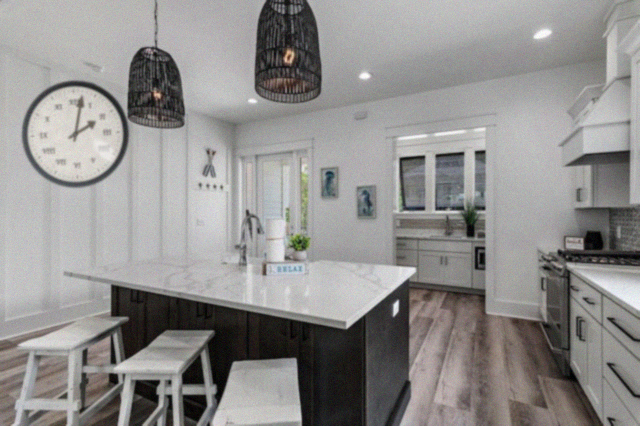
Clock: 2:02
